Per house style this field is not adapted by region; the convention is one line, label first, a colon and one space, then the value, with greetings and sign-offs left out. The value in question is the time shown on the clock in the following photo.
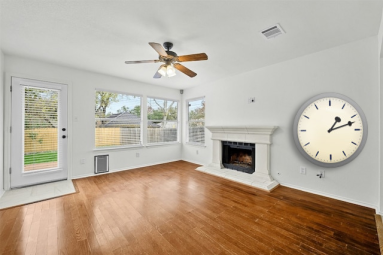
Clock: 1:12
